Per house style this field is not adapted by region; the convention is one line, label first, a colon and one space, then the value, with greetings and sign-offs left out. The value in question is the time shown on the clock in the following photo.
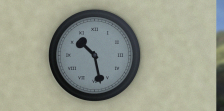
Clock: 10:28
